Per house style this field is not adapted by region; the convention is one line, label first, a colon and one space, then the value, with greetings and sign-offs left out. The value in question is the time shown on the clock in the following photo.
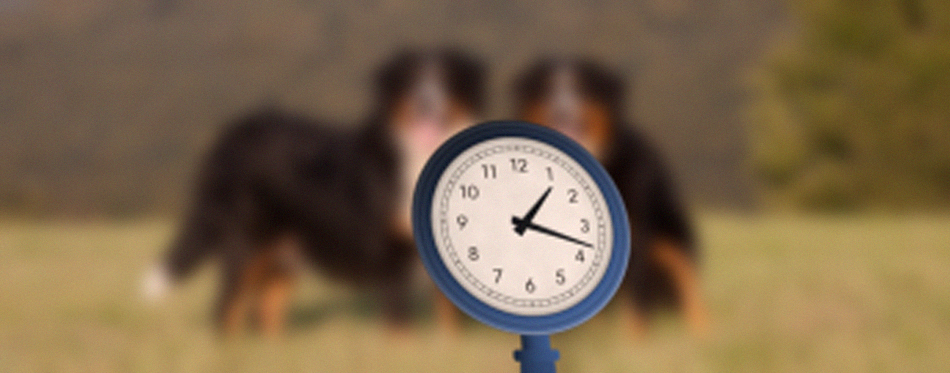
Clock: 1:18
